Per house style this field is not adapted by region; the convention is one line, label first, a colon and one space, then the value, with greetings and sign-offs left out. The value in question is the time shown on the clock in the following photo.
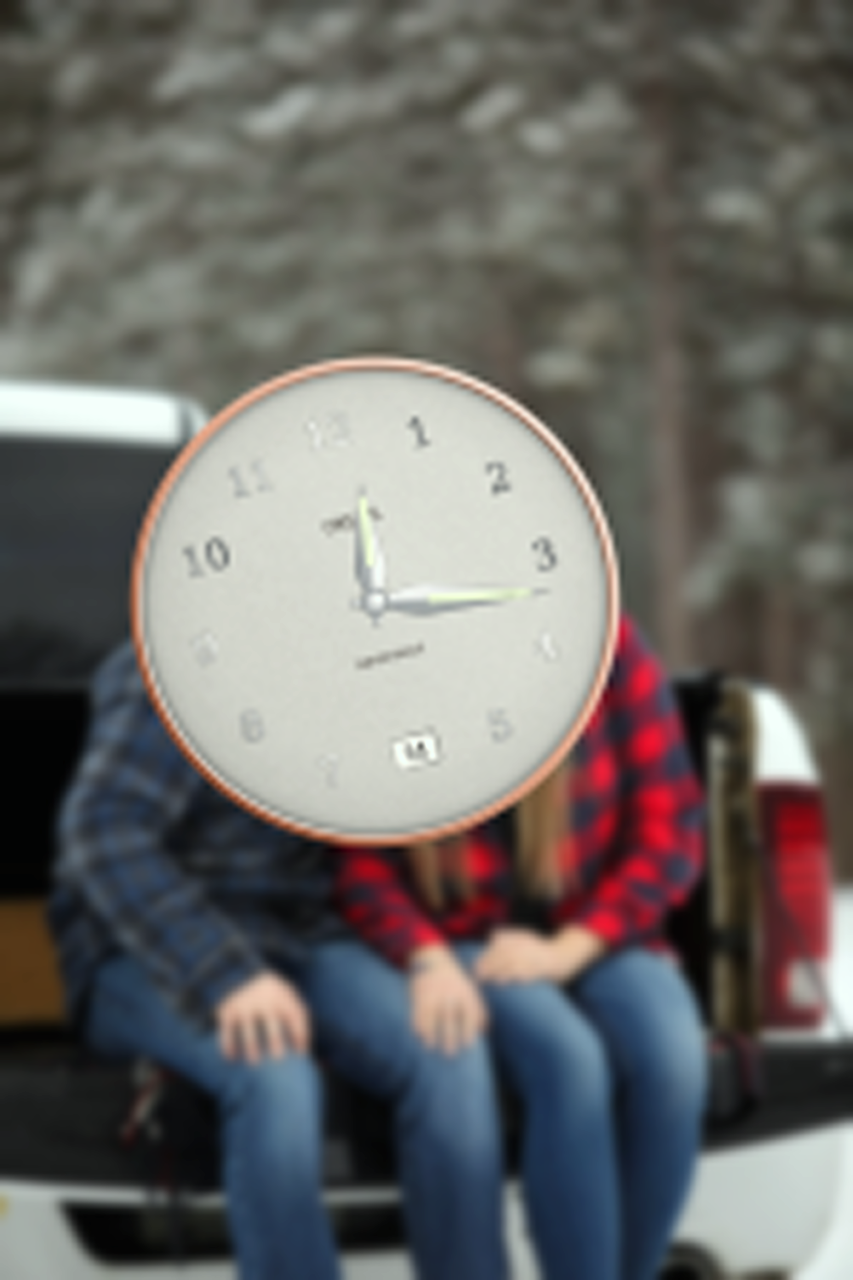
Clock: 12:17
